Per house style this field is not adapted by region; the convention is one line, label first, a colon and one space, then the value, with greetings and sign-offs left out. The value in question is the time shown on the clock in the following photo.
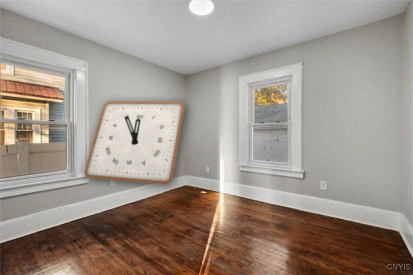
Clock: 11:55
